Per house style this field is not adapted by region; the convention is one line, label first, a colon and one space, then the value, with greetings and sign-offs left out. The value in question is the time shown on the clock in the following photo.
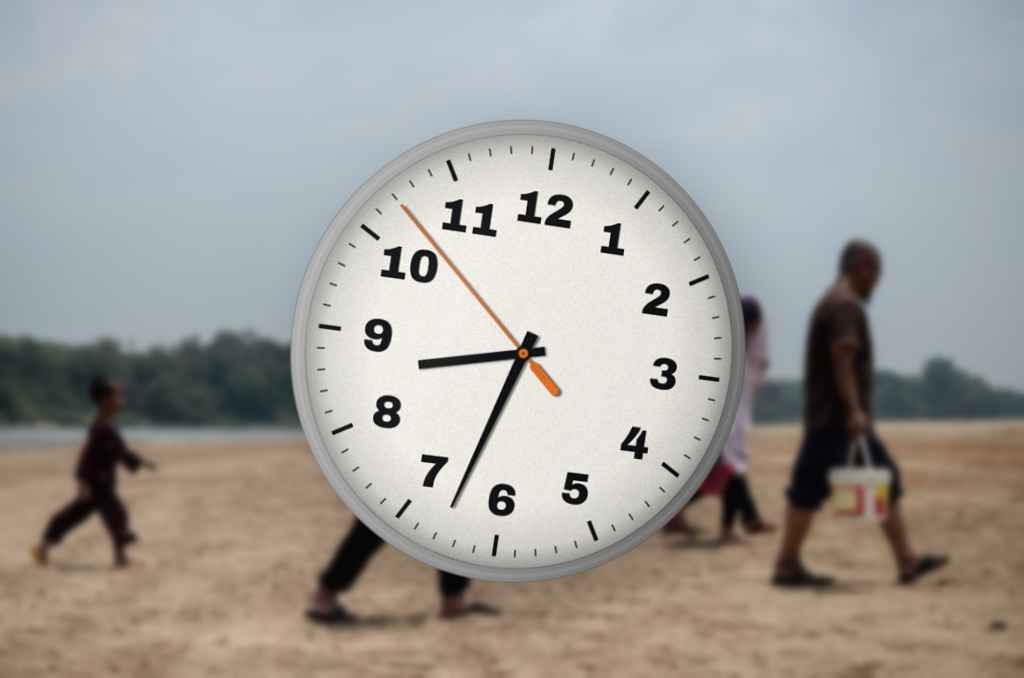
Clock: 8:32:52
